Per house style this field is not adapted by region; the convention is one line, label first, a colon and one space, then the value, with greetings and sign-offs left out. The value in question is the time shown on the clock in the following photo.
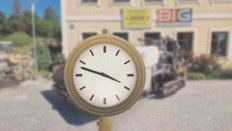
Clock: 3:48
